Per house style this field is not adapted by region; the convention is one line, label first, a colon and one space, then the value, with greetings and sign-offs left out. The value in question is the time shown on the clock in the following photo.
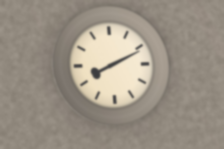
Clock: 8:11
